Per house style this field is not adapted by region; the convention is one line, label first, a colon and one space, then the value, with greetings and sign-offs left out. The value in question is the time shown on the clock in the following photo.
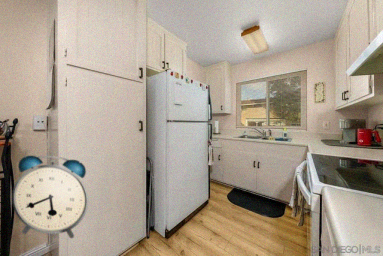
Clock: 5:40
